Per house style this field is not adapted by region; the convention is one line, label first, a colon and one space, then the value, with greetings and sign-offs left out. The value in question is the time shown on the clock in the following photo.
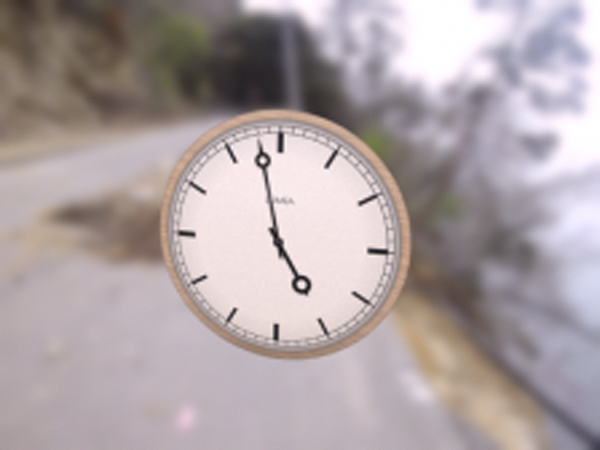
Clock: 4:58
